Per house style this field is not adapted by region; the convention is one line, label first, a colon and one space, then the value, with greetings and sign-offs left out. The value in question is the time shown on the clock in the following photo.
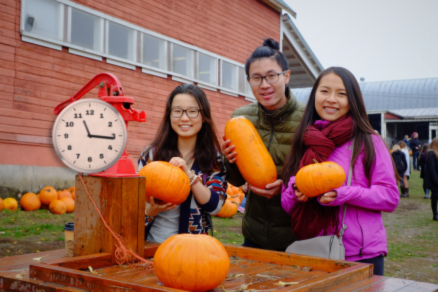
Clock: 11:16
